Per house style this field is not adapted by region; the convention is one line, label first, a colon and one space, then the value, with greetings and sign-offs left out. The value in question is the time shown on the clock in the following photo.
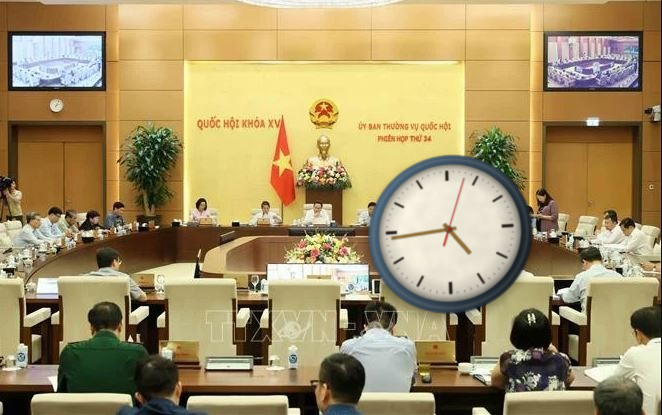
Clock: 4:44:03
